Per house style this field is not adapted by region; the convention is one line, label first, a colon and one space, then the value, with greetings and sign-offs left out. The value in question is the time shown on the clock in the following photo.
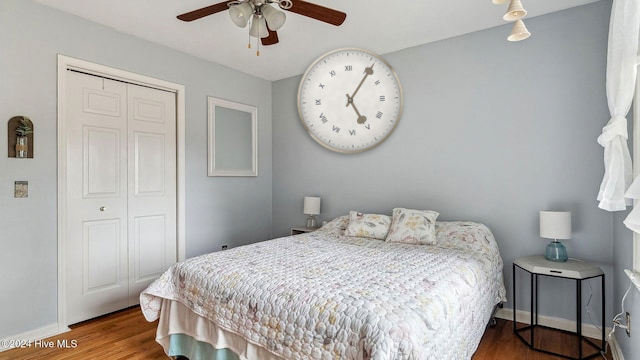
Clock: 5:06
